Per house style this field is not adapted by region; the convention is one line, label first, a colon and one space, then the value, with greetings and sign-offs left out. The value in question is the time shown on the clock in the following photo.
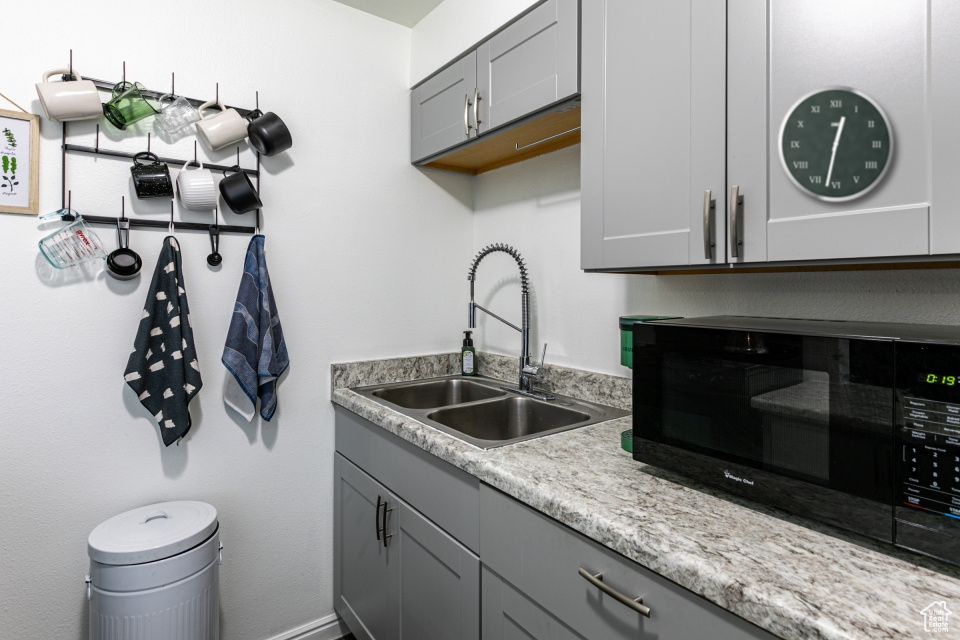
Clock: 12:32
